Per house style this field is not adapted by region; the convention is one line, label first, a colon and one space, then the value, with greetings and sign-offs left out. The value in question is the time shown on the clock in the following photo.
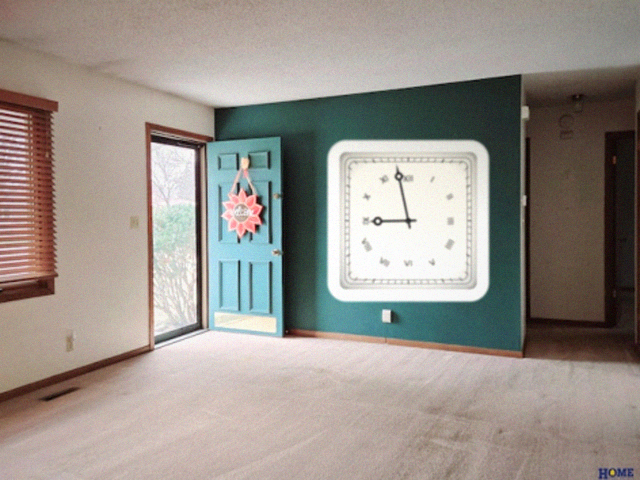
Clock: 8:58
